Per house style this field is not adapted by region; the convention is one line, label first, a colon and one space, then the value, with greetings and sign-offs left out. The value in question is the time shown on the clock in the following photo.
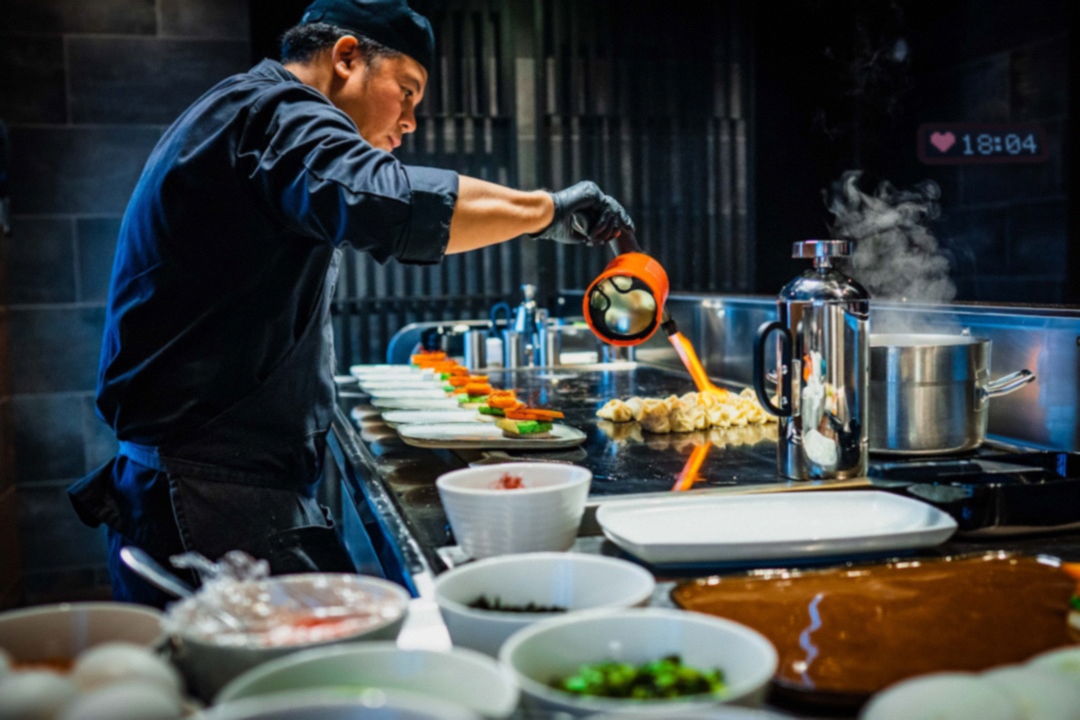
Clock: 18:04
